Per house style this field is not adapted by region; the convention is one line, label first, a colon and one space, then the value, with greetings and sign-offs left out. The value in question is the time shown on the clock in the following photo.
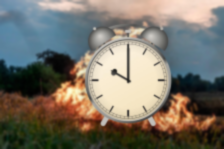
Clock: 10:00
